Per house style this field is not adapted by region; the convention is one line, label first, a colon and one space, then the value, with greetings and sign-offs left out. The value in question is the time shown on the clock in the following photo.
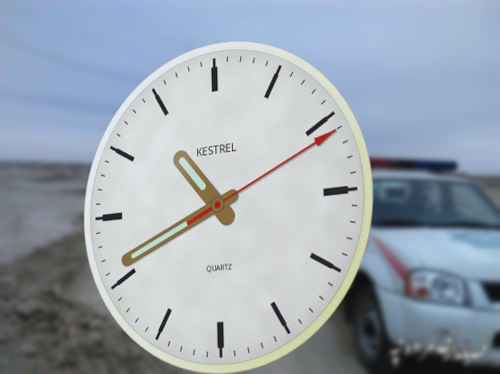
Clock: 10:41:11
